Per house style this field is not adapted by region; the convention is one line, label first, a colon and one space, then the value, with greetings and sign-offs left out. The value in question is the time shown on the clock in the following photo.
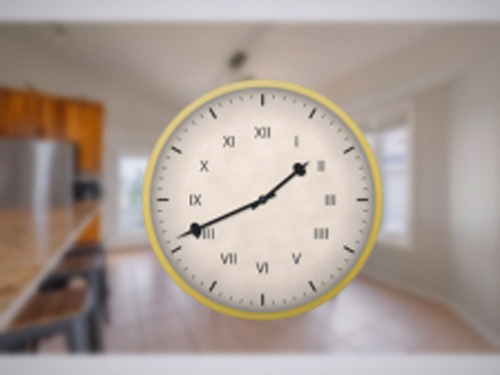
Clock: 1:41
